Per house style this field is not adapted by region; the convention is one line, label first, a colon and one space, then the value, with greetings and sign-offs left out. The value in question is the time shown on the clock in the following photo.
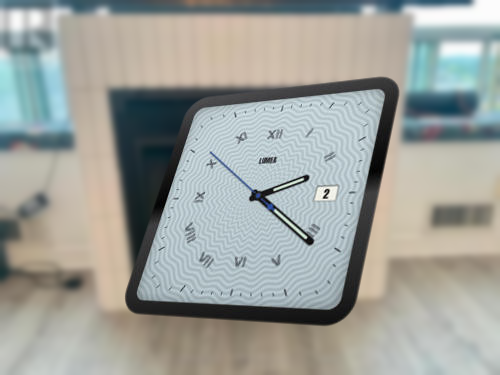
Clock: 2:20:51
